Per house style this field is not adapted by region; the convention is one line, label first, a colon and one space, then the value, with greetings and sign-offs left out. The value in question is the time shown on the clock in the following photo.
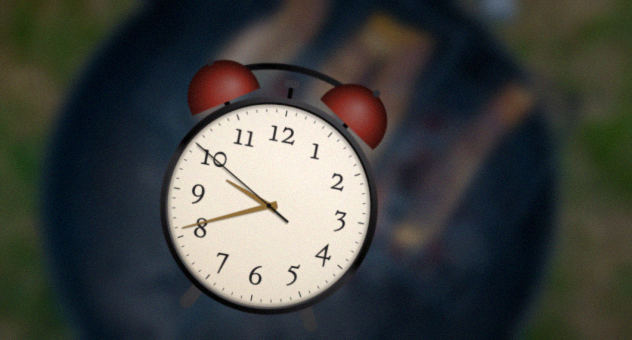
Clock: 9:40:50
